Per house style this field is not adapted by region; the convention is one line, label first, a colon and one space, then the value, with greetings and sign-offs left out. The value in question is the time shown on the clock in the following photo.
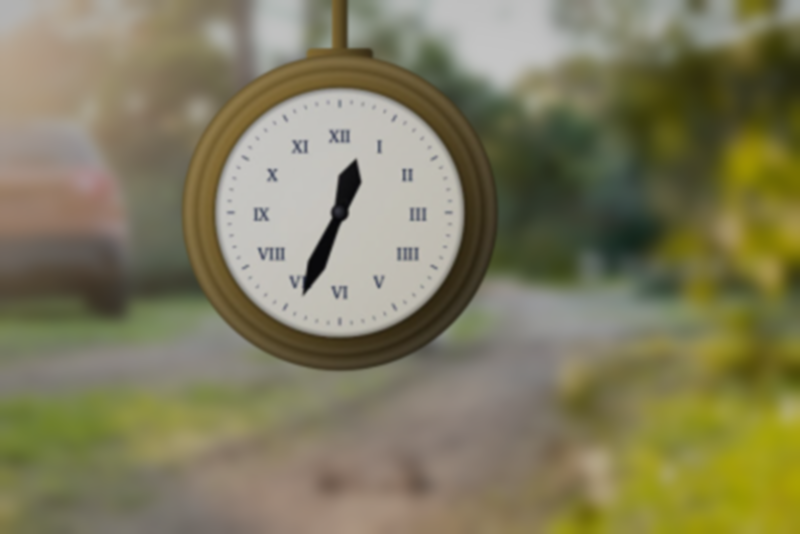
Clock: 12:34
